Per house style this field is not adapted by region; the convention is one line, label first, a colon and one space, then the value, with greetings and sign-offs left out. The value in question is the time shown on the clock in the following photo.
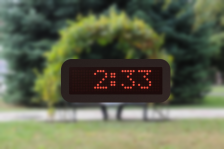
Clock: 2:33
